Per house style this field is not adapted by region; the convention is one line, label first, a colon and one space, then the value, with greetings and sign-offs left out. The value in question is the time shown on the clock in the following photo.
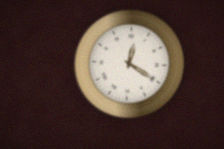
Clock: 12:20
